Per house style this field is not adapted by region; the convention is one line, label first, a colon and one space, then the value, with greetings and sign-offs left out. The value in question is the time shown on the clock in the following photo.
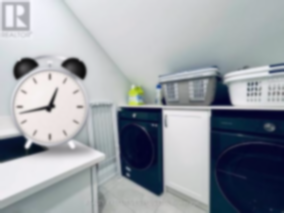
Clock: 12:43
